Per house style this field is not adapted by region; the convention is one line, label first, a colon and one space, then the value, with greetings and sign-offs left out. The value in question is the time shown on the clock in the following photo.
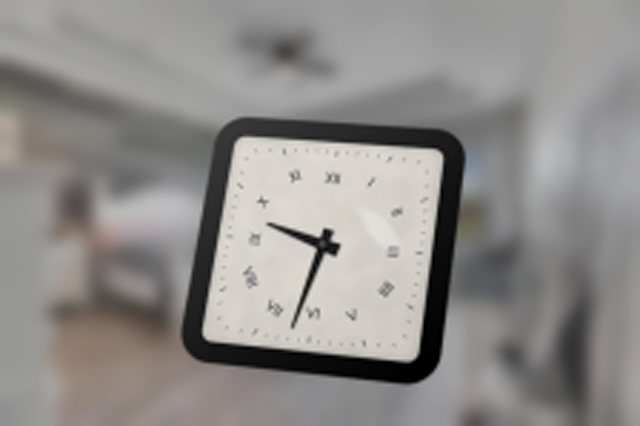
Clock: 9:32
